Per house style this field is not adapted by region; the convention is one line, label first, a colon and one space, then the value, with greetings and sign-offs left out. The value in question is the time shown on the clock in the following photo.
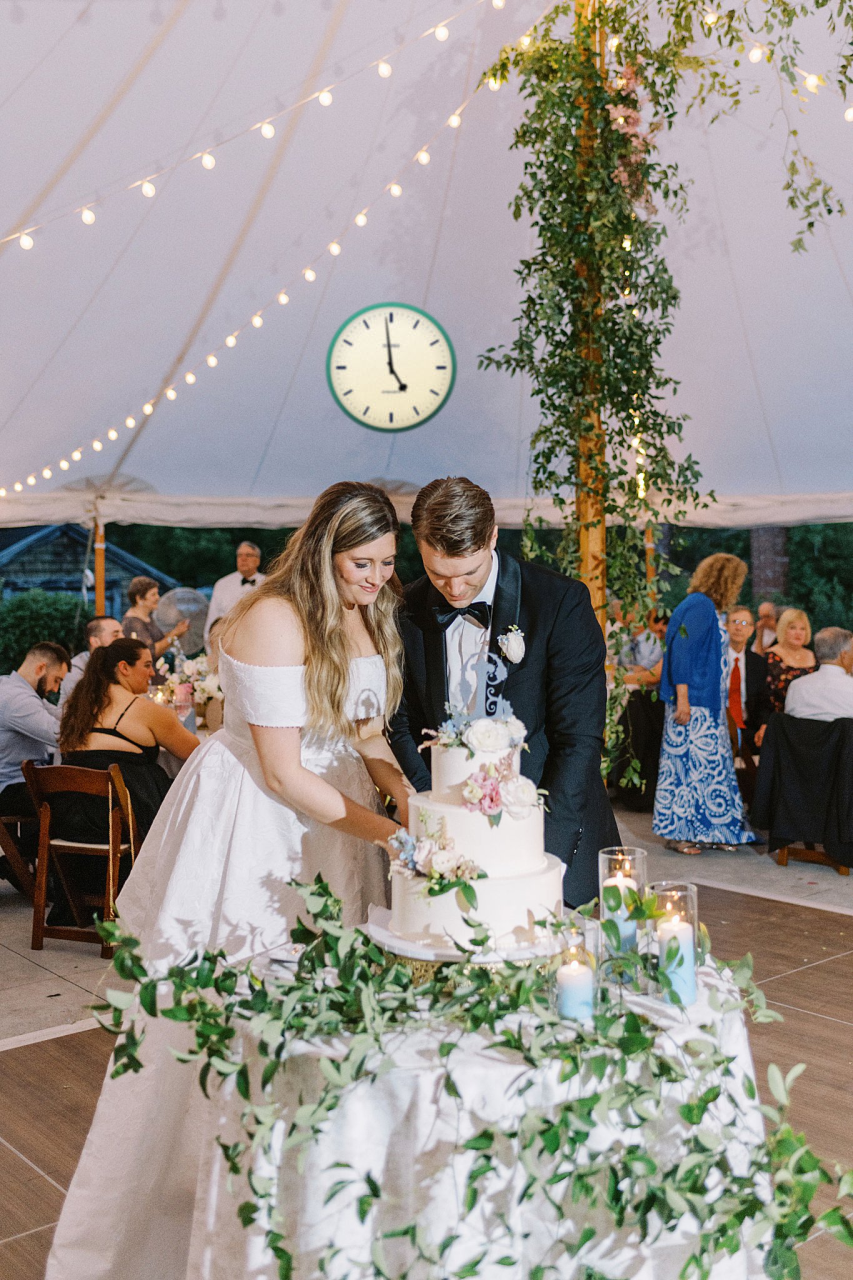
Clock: 4:59
